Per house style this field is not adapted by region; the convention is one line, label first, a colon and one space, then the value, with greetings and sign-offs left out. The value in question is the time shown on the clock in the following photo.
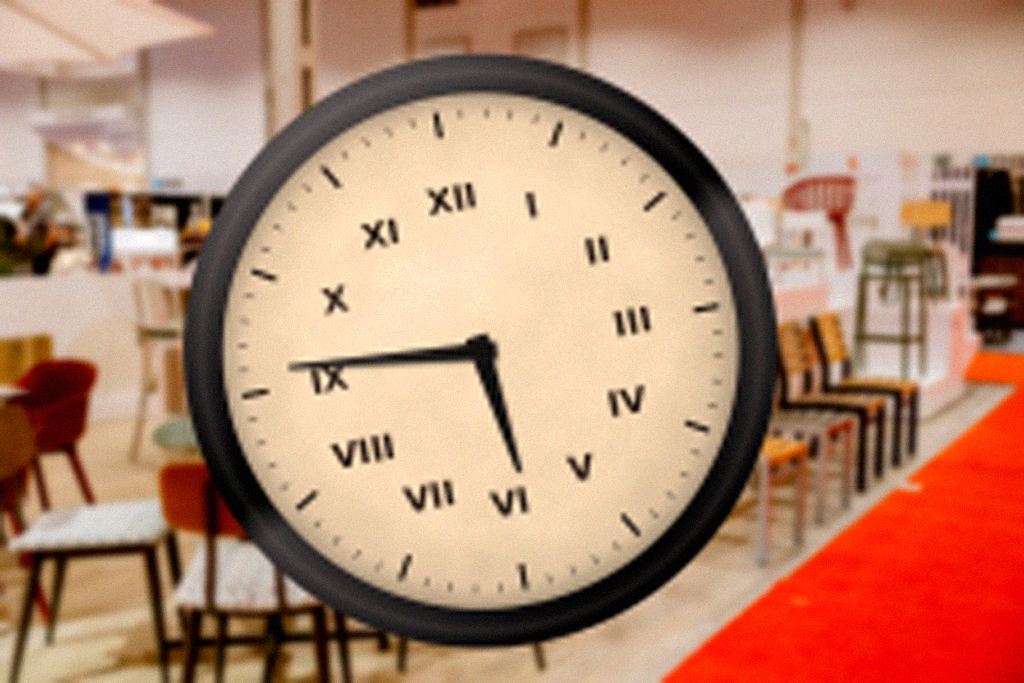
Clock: 5:46
